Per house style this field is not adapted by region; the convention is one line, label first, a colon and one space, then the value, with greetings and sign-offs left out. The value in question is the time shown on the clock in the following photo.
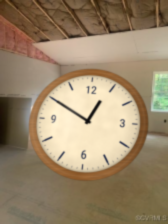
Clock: 12:50
